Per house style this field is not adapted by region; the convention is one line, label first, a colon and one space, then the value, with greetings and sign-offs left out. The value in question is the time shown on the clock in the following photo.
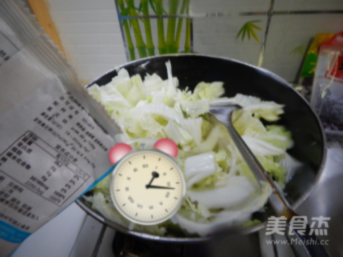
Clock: 1:17
